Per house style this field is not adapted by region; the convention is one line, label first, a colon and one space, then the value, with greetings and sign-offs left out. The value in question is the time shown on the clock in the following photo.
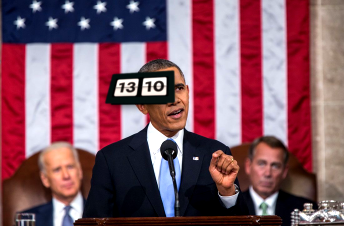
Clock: 13:10
